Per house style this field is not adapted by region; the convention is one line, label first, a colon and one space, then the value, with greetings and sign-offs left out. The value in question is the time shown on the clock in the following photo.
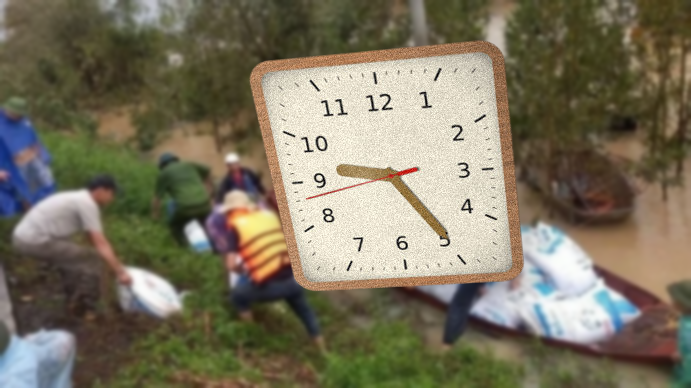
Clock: 9:24:43
